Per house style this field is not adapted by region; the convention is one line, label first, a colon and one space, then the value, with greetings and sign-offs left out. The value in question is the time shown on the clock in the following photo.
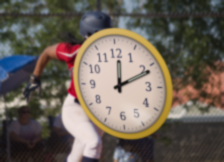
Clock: 12:11
